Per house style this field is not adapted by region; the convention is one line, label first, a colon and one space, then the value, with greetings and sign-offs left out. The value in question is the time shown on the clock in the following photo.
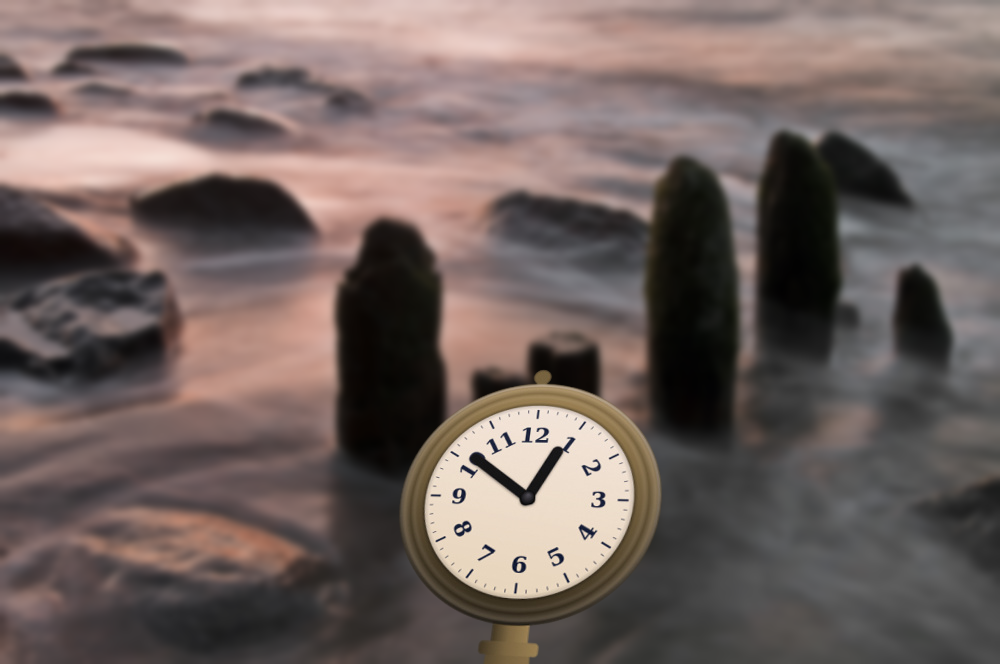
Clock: 12:51
